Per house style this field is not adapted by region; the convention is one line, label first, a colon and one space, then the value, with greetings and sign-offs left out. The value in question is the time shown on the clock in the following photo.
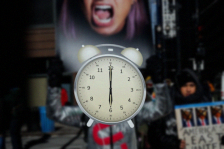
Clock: 6:00
